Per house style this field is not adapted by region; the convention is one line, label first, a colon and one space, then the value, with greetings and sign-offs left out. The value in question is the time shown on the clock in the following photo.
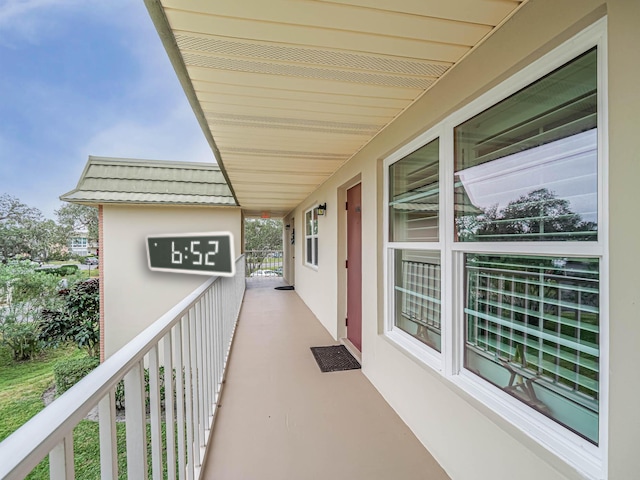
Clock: 6:52
